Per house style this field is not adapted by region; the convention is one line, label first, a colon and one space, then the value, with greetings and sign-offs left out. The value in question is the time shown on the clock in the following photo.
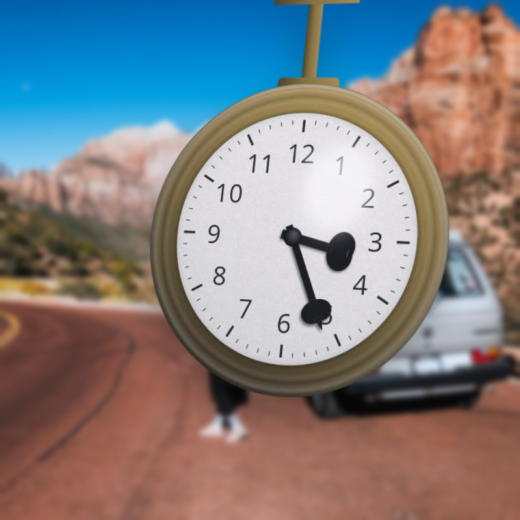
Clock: 3:26
